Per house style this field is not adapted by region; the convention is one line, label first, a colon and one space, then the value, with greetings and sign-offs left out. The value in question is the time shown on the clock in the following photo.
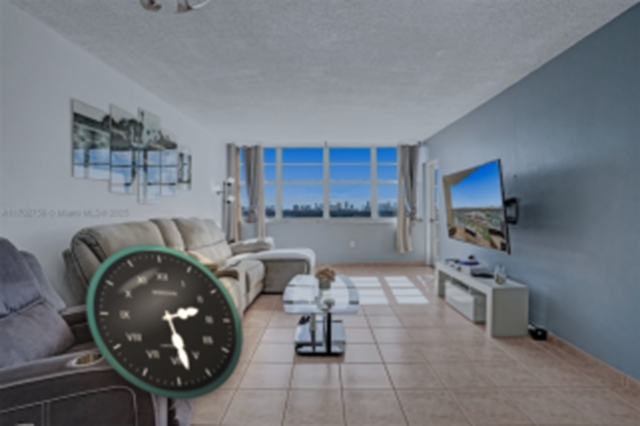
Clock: 2:28
